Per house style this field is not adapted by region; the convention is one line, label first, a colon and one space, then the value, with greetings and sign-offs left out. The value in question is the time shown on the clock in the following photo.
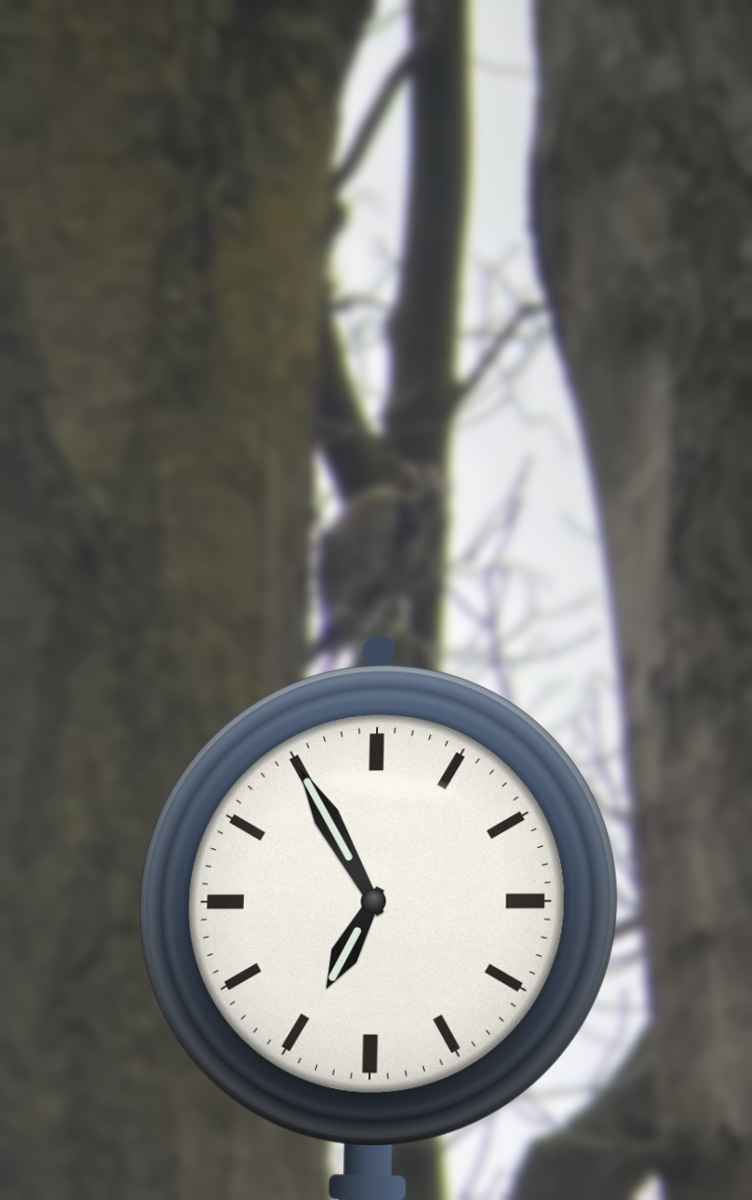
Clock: 6:55
